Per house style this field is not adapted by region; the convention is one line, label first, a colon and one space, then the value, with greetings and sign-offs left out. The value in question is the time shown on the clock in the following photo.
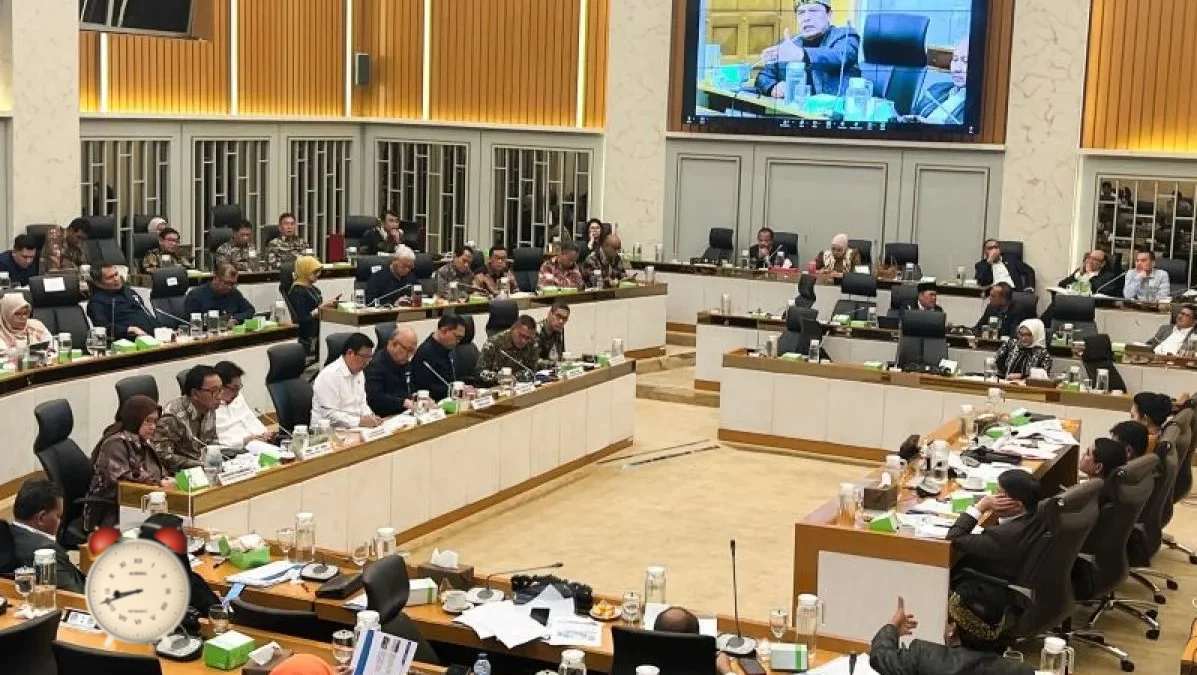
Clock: 8:42
